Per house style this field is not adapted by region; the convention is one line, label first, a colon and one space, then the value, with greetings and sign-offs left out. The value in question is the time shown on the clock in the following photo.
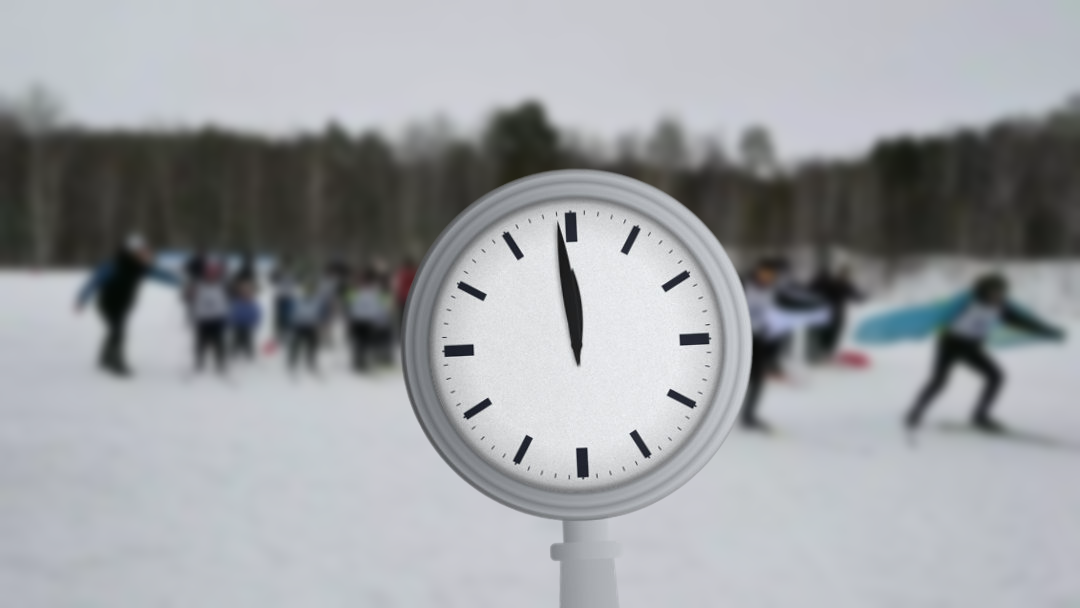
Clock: 11:59
